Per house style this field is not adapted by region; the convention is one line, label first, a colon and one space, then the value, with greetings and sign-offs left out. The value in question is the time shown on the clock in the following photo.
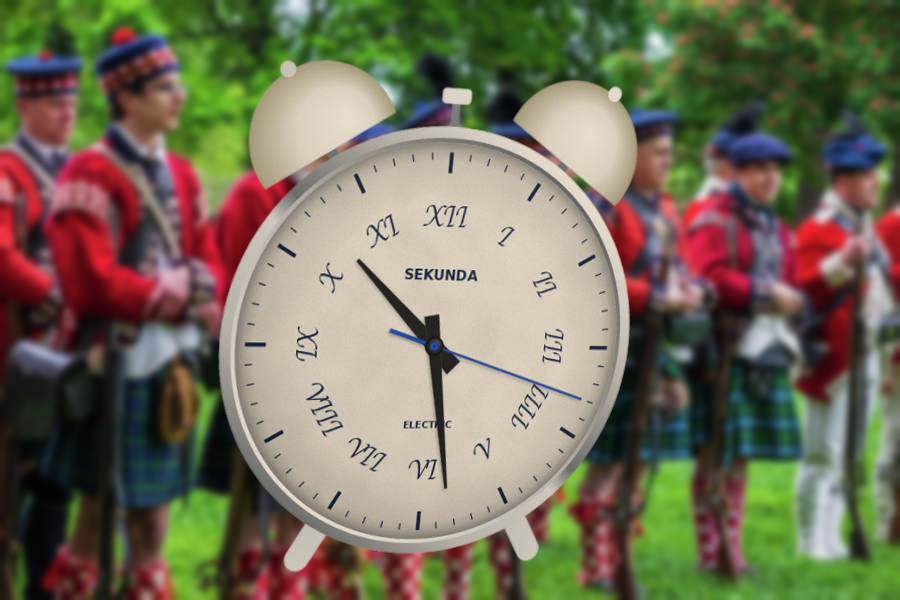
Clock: 10:28:18
